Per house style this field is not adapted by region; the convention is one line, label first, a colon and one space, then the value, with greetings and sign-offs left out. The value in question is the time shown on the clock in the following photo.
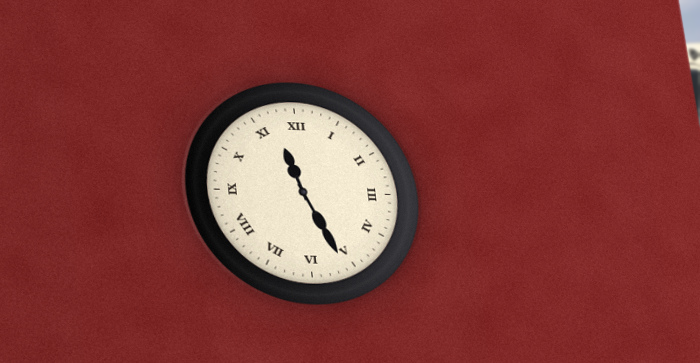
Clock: 11:26
